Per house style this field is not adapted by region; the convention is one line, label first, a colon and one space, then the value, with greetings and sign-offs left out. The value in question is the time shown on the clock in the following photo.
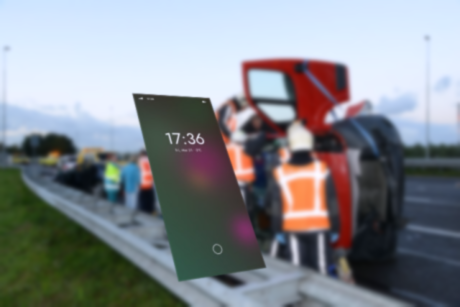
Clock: 17:36
